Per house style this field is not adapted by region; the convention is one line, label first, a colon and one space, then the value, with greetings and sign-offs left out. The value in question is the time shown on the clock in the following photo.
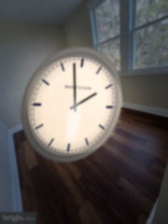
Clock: 1:58
